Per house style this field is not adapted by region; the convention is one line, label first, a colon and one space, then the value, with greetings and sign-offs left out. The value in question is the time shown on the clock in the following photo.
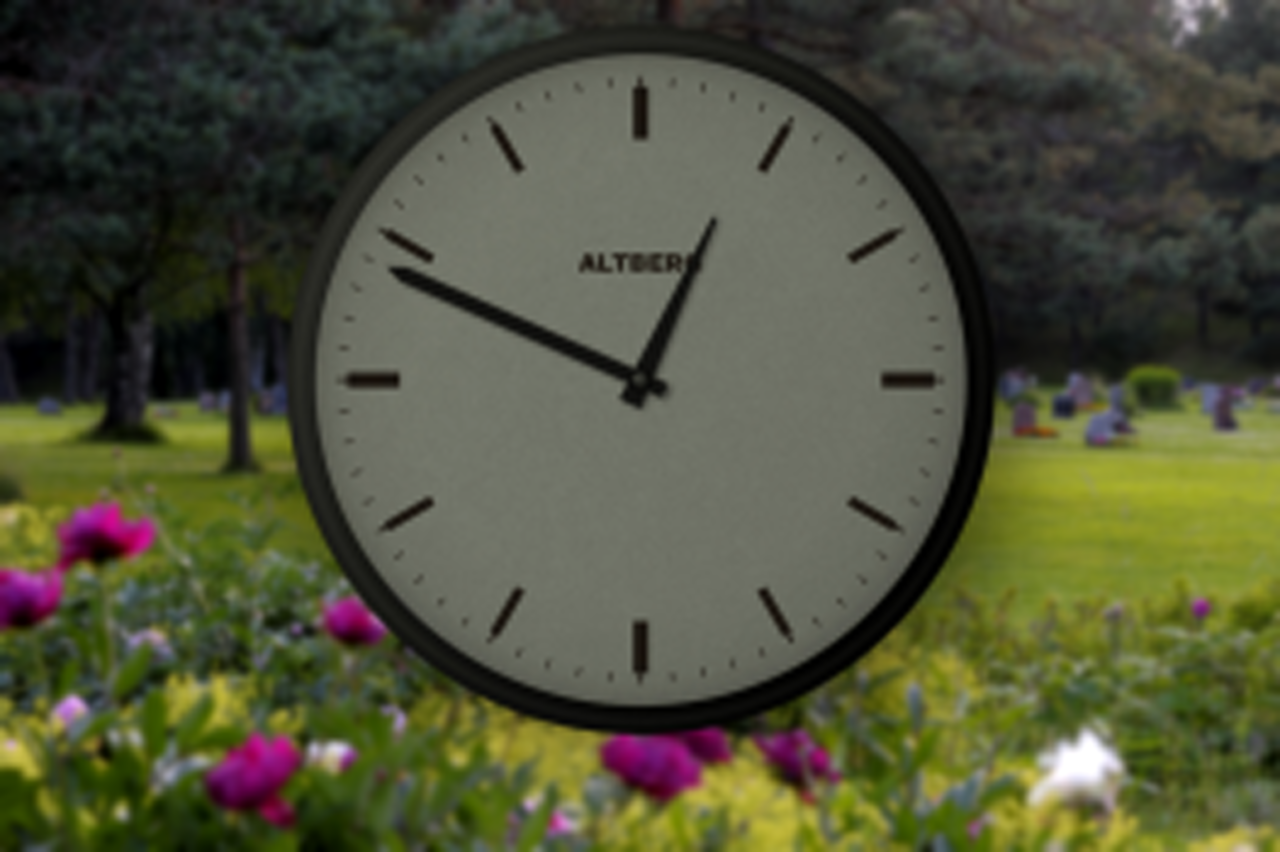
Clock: 12:49
